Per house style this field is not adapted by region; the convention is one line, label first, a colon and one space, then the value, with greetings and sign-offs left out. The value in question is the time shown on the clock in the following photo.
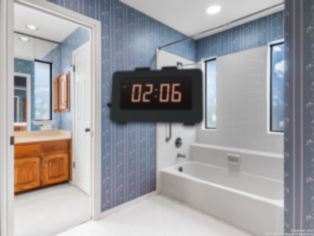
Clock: 2:06
